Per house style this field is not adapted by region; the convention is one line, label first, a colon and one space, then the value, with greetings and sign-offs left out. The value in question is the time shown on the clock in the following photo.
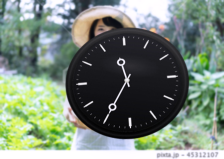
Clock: 11:35
